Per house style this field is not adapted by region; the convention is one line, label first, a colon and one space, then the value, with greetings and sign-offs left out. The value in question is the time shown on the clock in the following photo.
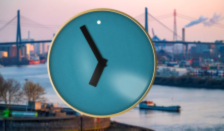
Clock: 6:56
